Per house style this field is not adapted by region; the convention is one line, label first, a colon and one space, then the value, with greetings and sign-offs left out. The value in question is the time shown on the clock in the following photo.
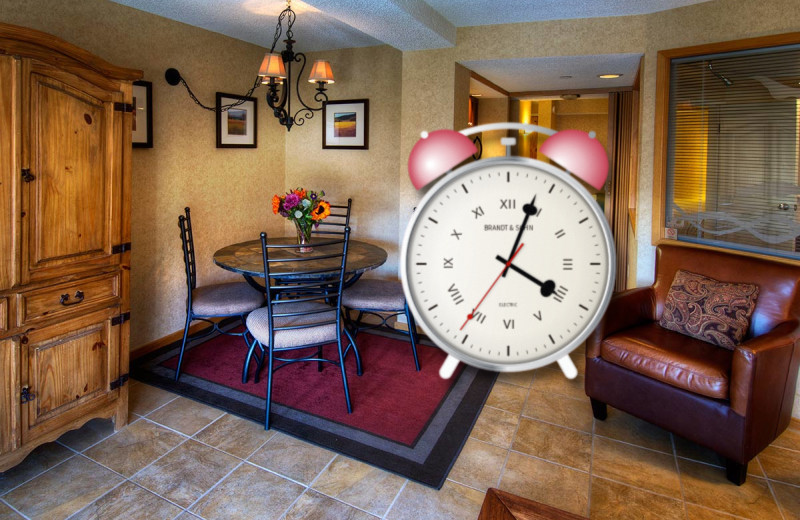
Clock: 4:03:36
